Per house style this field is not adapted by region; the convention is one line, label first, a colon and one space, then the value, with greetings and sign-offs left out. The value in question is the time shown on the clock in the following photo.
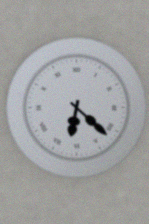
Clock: 6:22
